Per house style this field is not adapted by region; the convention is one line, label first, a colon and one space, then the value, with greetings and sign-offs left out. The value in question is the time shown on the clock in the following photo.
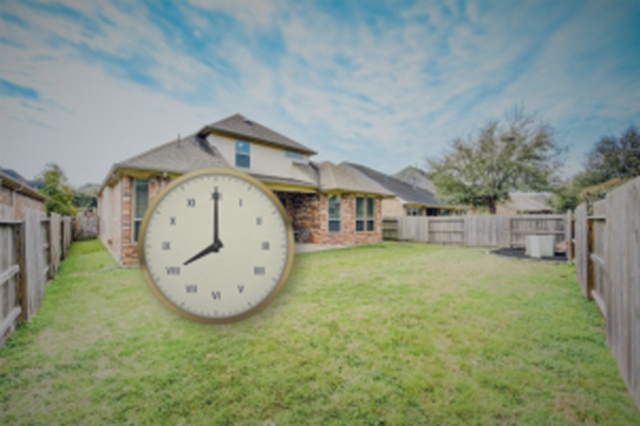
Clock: 8:00
